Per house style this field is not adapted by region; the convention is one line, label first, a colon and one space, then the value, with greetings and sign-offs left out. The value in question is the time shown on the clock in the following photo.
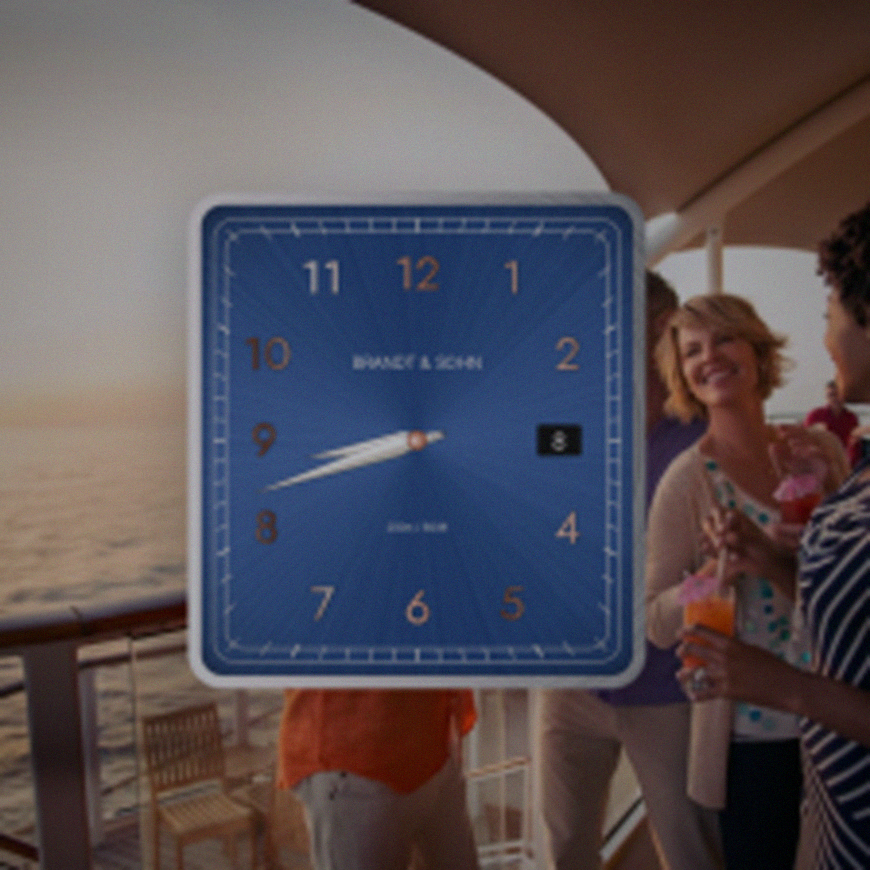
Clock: 8:42
